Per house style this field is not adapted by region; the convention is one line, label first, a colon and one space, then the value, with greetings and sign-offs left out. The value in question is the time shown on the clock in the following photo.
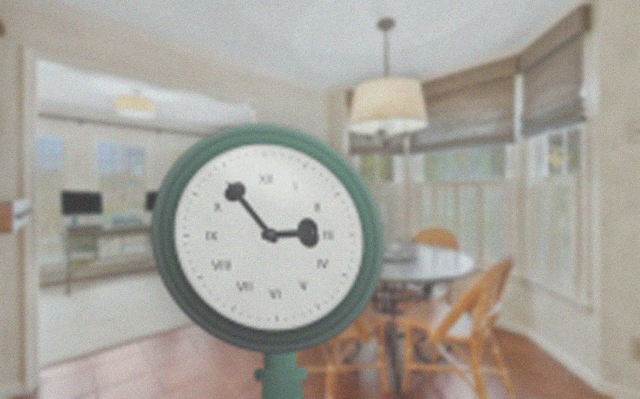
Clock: 2:54
